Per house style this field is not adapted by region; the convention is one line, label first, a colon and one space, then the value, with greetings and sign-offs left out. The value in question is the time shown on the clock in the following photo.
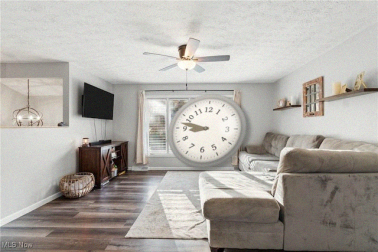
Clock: 8:47
